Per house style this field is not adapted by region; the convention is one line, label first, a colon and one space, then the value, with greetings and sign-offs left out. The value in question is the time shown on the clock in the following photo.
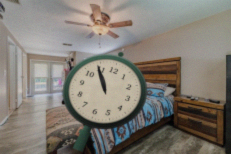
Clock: 10:54
